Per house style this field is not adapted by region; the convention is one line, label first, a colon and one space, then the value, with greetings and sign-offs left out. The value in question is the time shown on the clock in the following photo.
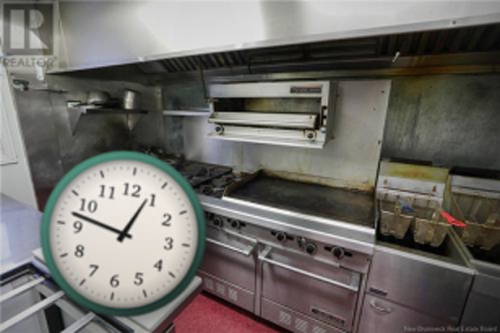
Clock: 12:47
